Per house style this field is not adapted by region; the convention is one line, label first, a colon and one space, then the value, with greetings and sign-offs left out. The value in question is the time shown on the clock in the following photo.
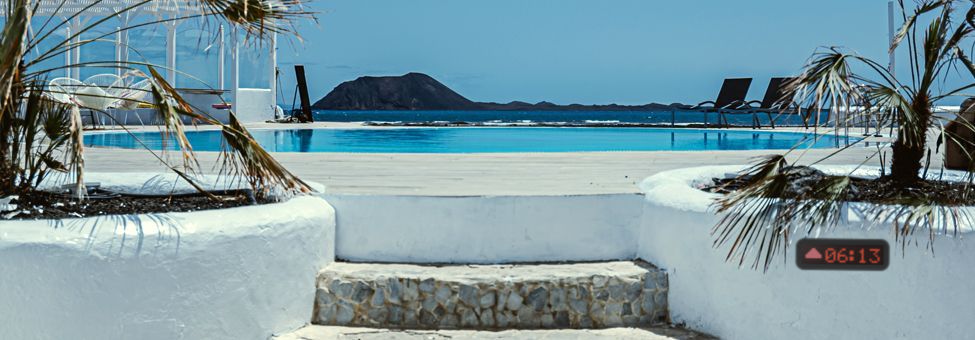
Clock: 6:13
